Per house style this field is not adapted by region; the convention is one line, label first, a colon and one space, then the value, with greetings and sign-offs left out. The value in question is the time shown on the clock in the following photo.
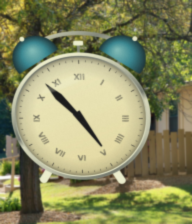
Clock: 4:53
